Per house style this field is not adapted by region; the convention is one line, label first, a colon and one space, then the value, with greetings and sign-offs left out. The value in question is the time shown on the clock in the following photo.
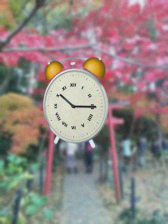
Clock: 10:15
